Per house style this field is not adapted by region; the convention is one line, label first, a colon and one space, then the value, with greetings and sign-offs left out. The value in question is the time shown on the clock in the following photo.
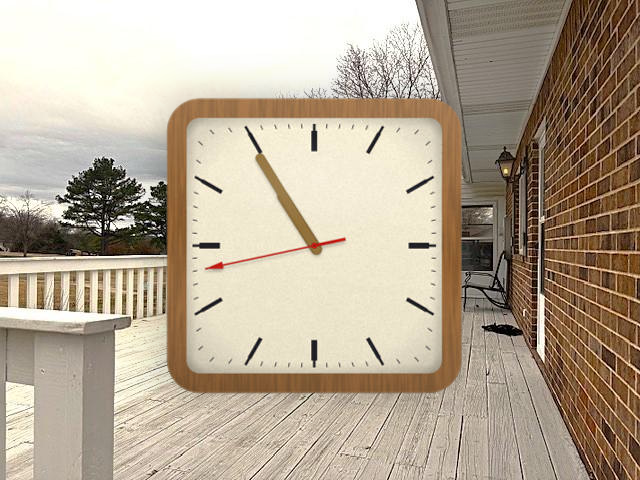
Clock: 10:54:43
